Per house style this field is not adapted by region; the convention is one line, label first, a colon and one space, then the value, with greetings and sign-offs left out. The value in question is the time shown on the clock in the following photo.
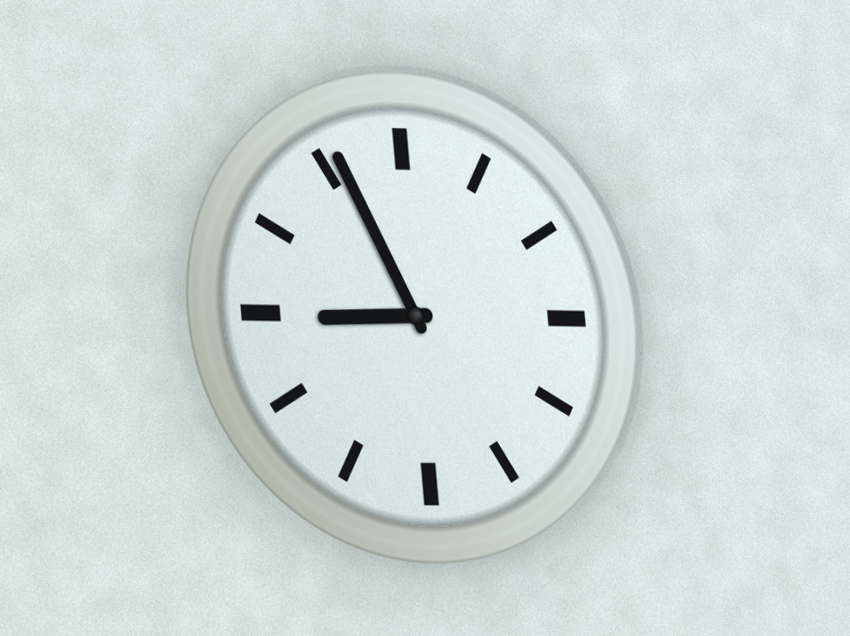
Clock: 8:56
